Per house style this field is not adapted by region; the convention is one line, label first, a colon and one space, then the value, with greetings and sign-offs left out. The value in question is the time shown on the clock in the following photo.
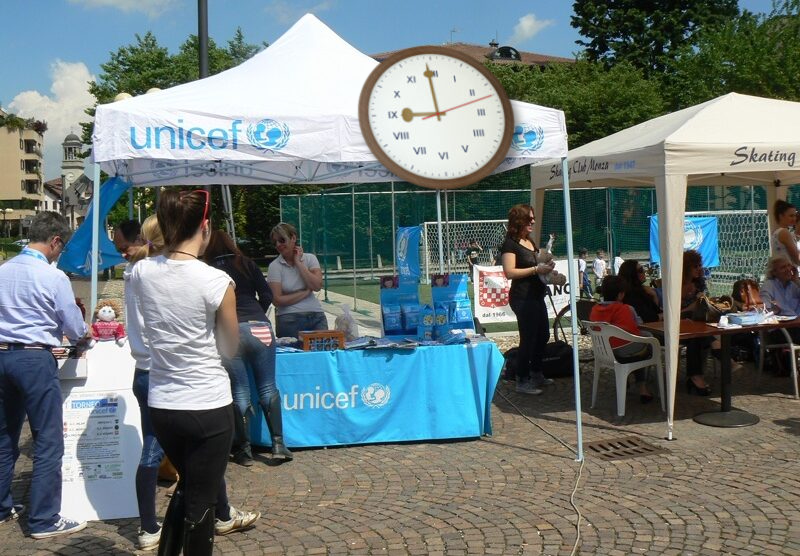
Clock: 8:59:12
